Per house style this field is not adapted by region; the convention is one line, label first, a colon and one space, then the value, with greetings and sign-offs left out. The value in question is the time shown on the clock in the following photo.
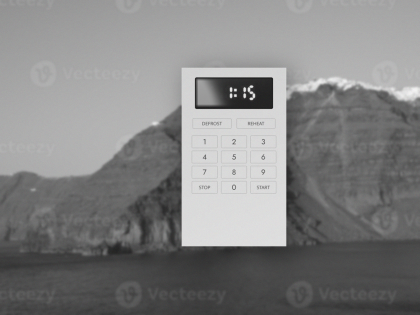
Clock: 1:15
